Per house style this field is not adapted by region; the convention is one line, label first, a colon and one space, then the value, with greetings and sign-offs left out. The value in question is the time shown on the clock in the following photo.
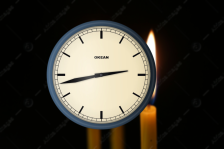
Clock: 2:43
